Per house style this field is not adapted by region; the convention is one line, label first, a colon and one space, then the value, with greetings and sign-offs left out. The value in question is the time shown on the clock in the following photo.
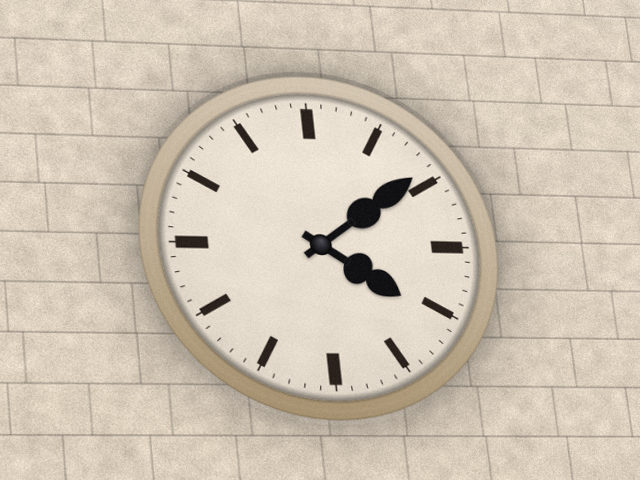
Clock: 4:09
